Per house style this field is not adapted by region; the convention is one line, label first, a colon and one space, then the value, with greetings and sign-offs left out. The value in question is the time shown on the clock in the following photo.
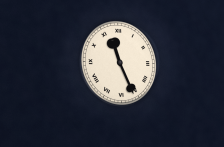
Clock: 11:26
